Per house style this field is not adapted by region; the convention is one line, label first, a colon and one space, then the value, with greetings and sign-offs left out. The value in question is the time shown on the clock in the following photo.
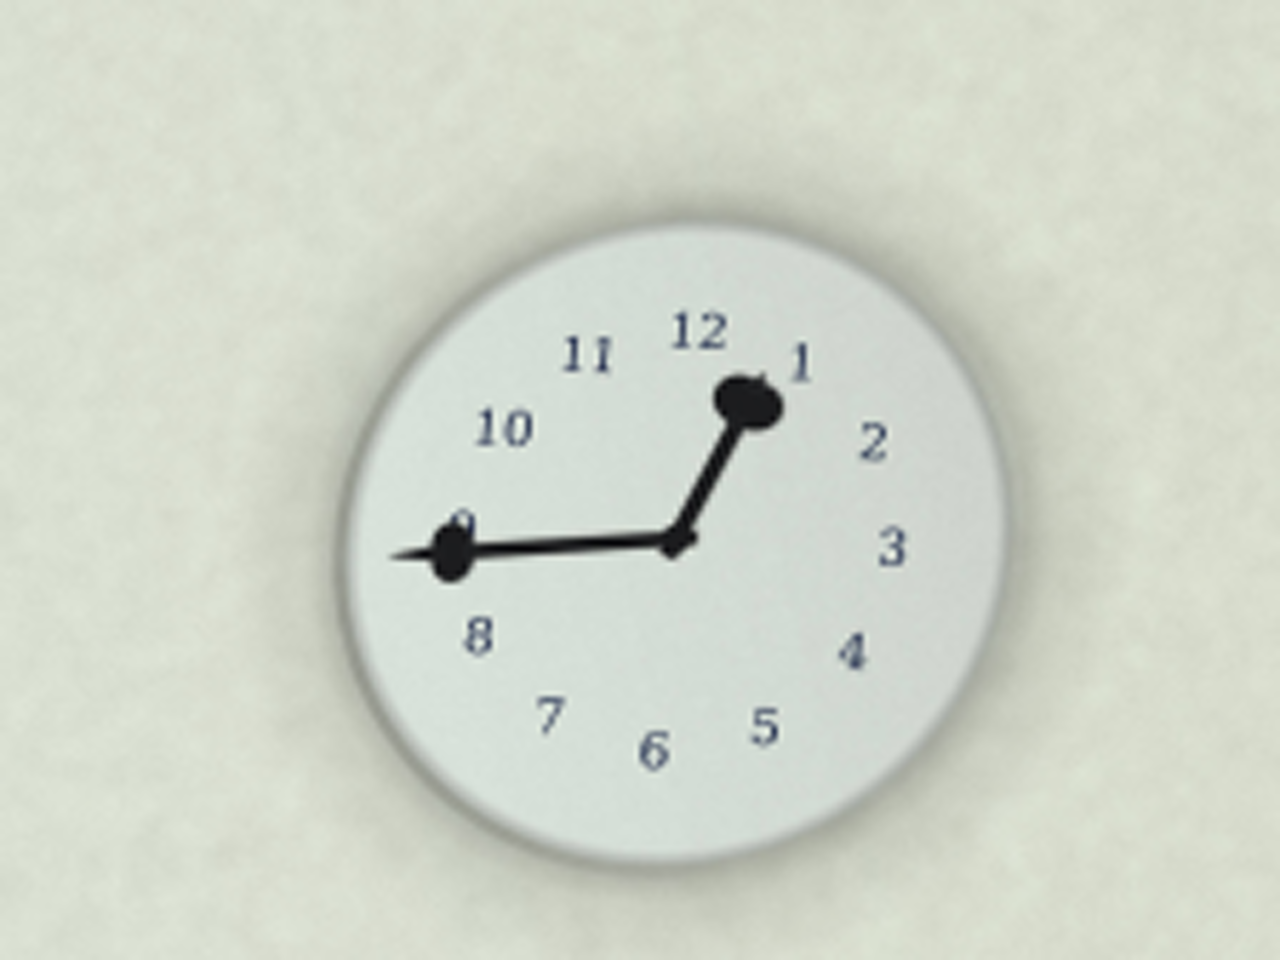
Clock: 12:44
